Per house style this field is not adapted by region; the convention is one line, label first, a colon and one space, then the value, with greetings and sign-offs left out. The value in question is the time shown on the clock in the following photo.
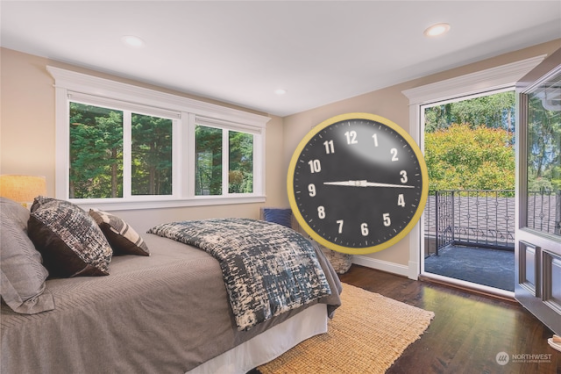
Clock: 9:17
